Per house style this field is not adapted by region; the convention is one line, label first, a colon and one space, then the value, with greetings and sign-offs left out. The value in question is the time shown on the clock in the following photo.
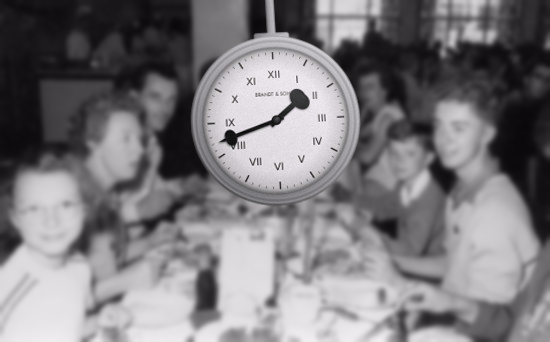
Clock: 1:42
